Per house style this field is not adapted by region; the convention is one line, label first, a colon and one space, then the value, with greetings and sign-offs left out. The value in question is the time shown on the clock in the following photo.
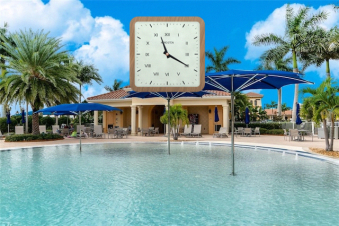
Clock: 11:20
